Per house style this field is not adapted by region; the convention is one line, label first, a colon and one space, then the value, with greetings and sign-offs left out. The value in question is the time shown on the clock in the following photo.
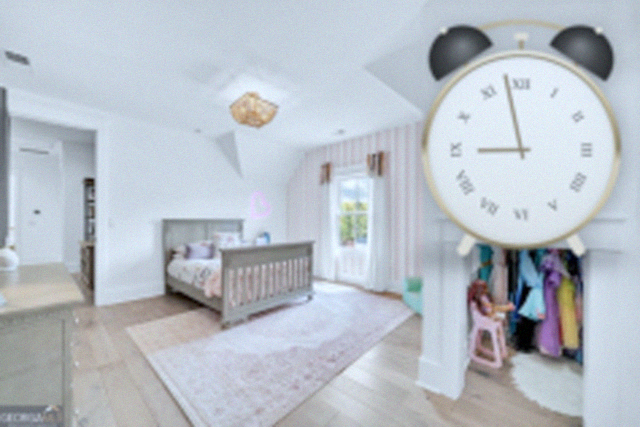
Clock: 8:58
